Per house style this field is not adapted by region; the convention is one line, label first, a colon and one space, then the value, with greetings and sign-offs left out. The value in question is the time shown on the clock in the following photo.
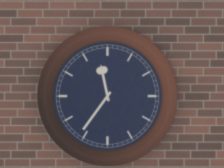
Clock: 11:36
